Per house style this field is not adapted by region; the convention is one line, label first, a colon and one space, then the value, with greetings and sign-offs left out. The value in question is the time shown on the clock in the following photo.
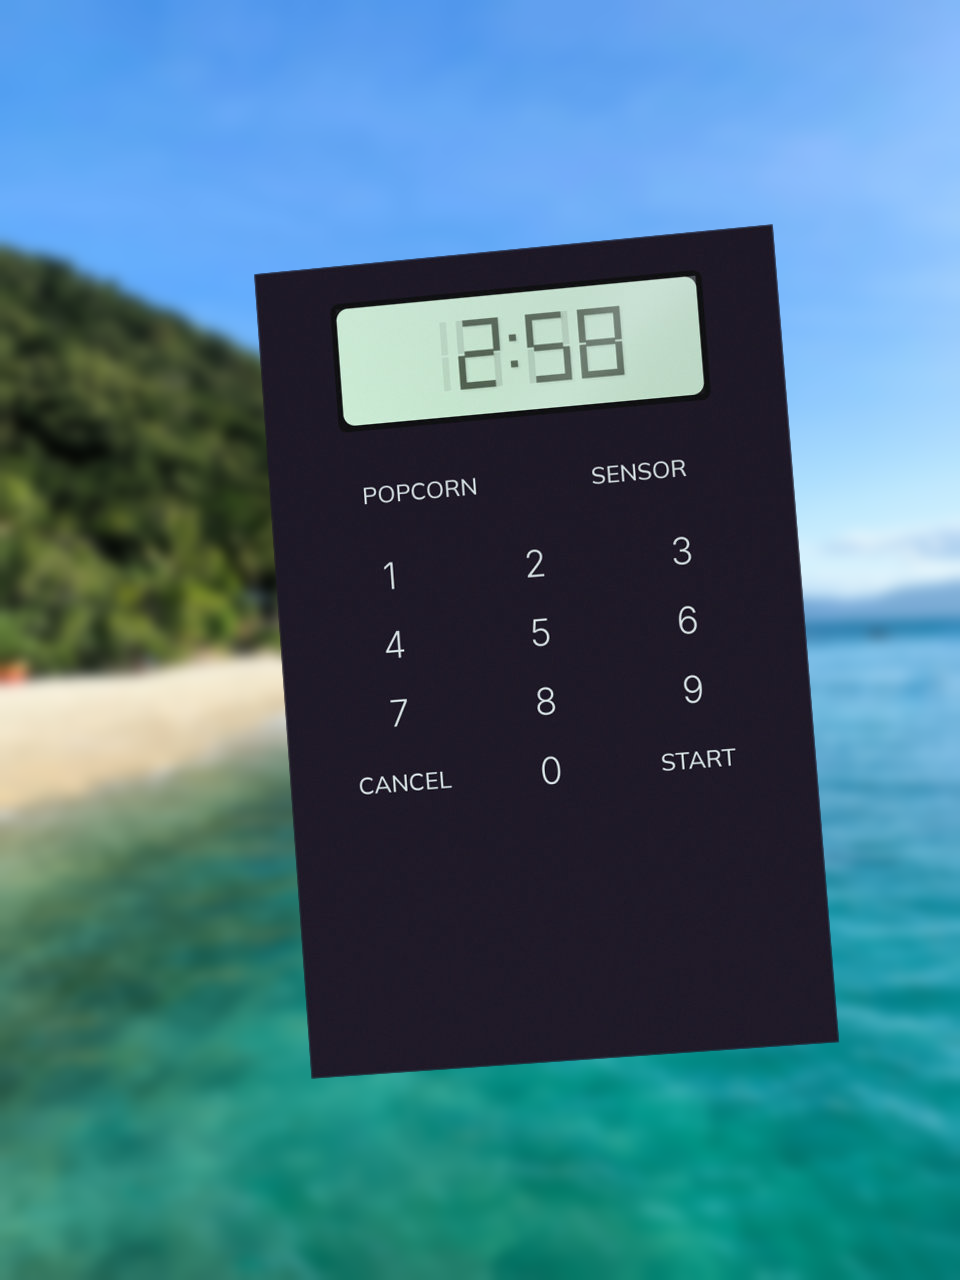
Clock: 2:58
